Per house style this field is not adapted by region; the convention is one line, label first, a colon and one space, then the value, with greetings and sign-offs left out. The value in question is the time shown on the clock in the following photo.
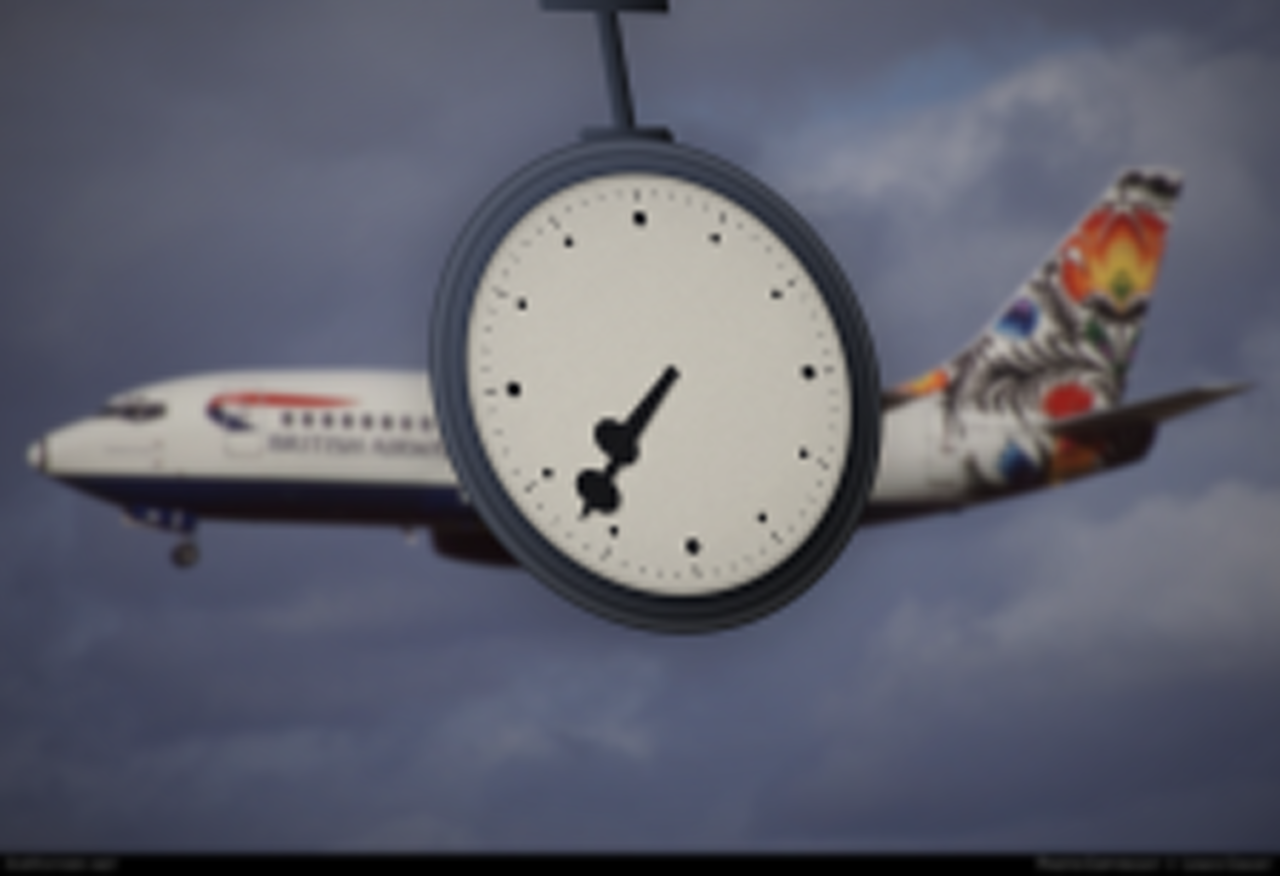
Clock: 7:37
